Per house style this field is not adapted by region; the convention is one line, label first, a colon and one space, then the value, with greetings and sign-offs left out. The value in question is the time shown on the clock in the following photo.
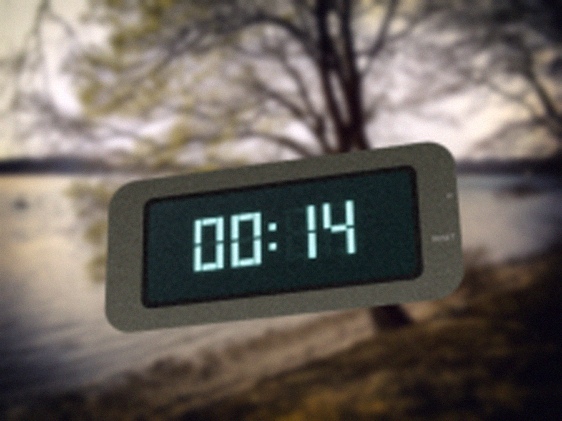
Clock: 0:14
